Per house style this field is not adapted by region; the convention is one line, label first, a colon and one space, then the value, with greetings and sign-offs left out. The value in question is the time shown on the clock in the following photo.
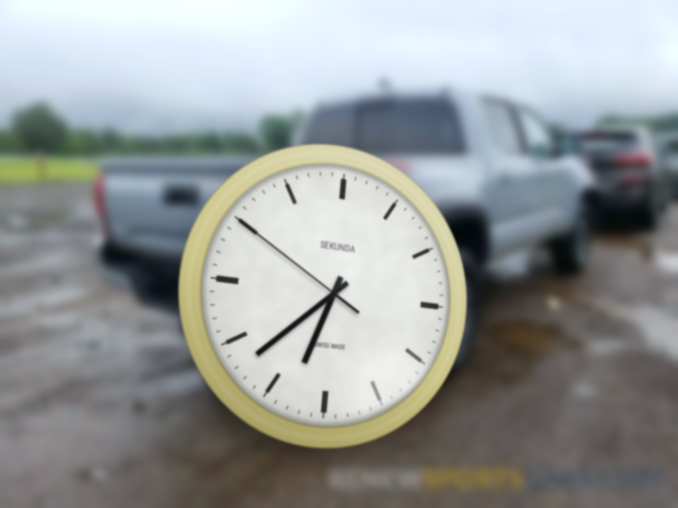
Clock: 6:37:50
